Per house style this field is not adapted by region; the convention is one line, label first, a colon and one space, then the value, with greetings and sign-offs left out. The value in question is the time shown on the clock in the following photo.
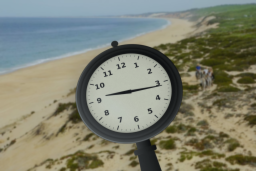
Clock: 9:16
